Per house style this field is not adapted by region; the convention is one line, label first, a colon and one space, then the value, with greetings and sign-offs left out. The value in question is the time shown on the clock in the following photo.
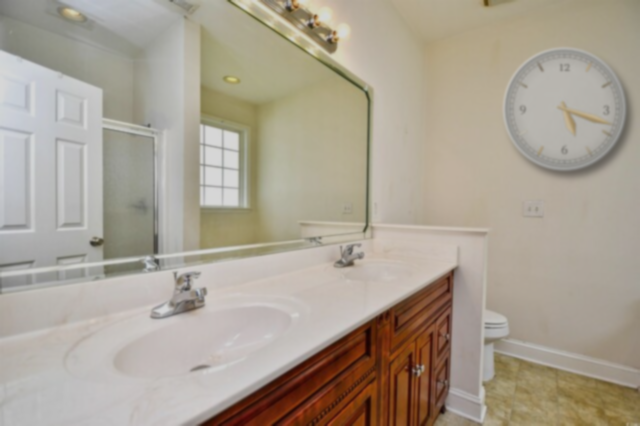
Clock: 5:18
